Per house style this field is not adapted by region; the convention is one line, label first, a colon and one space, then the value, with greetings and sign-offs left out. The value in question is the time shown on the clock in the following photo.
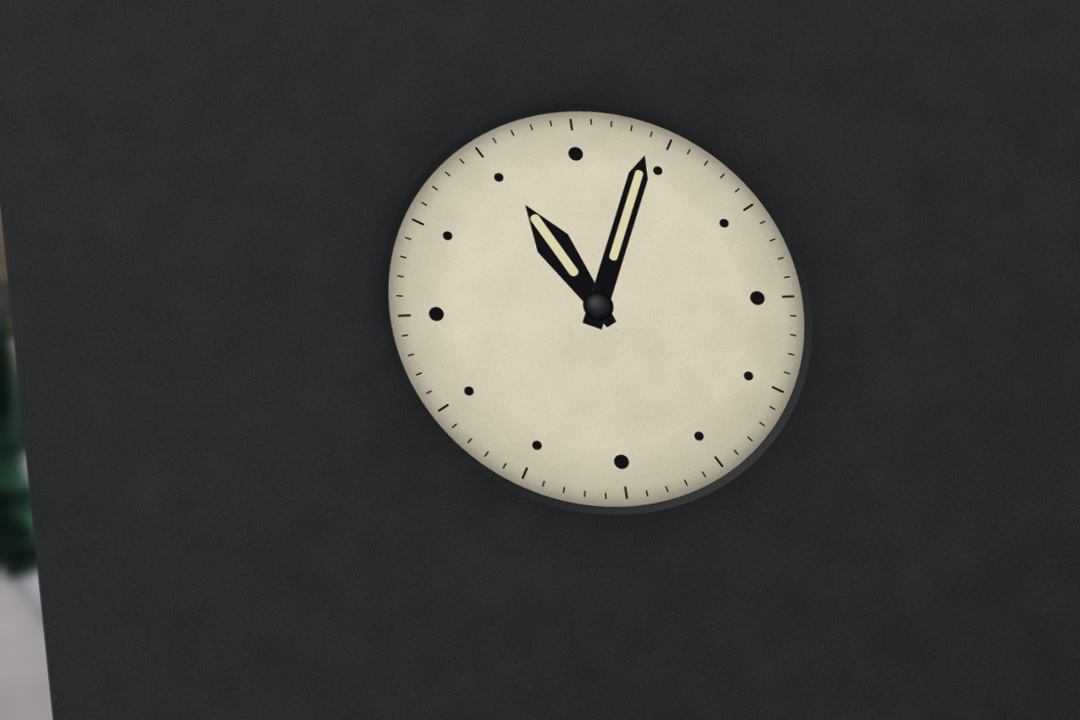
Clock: 11:04
